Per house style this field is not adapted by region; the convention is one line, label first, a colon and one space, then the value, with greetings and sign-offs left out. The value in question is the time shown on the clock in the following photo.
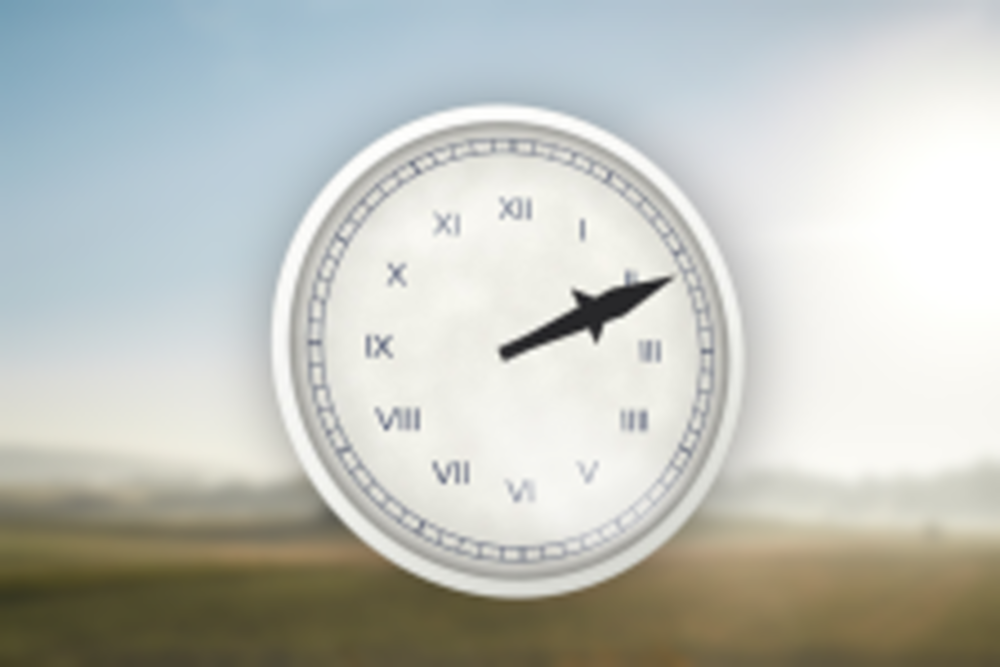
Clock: 2:11
